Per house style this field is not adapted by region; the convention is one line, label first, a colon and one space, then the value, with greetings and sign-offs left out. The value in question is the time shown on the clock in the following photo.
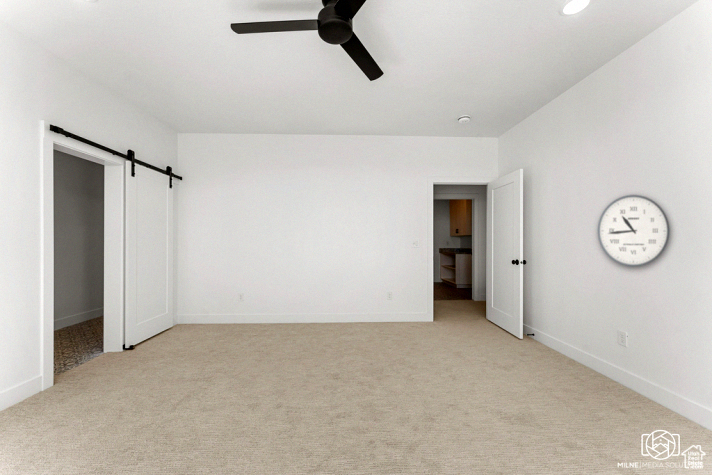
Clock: 10:44
